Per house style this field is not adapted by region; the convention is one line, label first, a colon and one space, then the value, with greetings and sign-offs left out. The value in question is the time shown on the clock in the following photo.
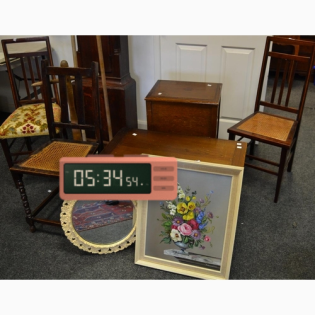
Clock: 5:34:54
